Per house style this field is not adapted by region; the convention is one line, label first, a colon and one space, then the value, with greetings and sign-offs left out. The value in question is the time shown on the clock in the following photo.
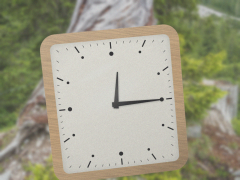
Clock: 12:15
